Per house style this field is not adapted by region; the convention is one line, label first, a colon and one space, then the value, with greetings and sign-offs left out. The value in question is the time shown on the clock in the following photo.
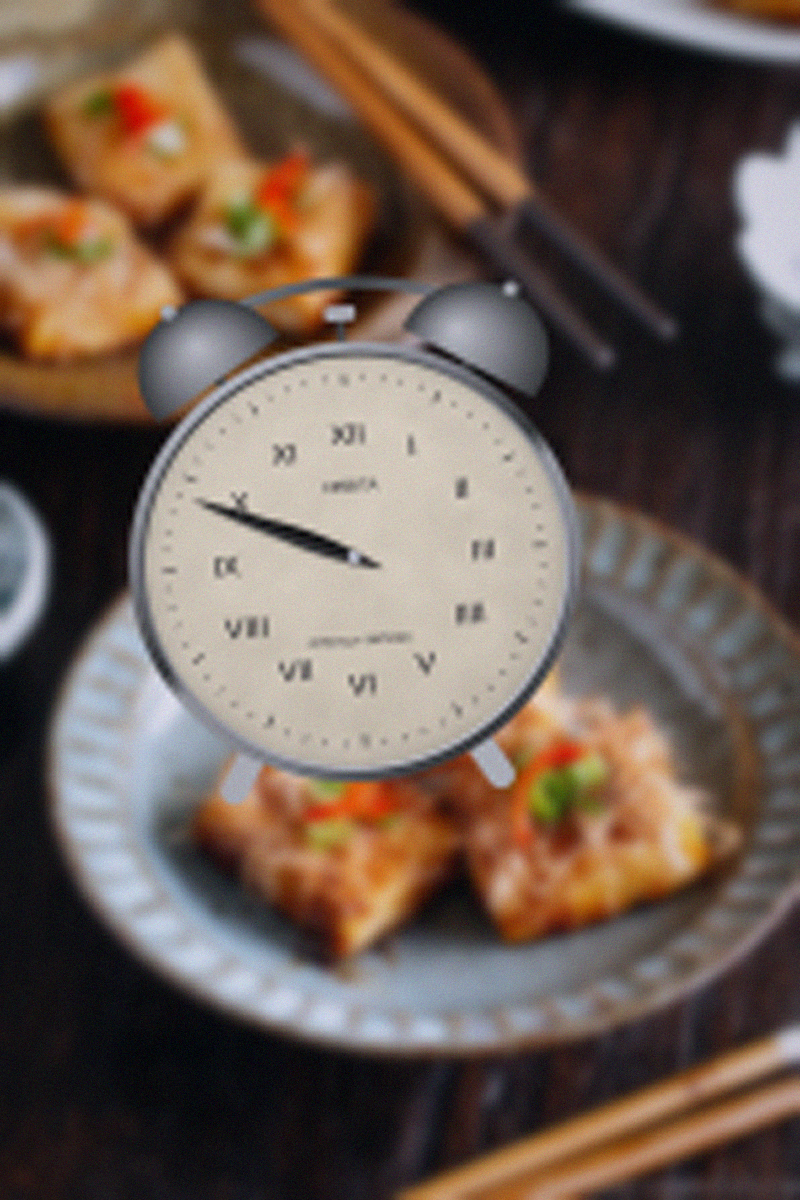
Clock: 9:49
